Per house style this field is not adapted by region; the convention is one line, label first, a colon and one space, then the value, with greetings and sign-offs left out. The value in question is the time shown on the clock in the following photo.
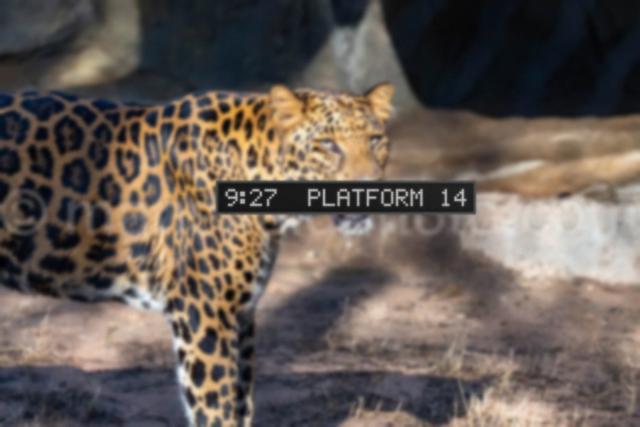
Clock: 9:27
